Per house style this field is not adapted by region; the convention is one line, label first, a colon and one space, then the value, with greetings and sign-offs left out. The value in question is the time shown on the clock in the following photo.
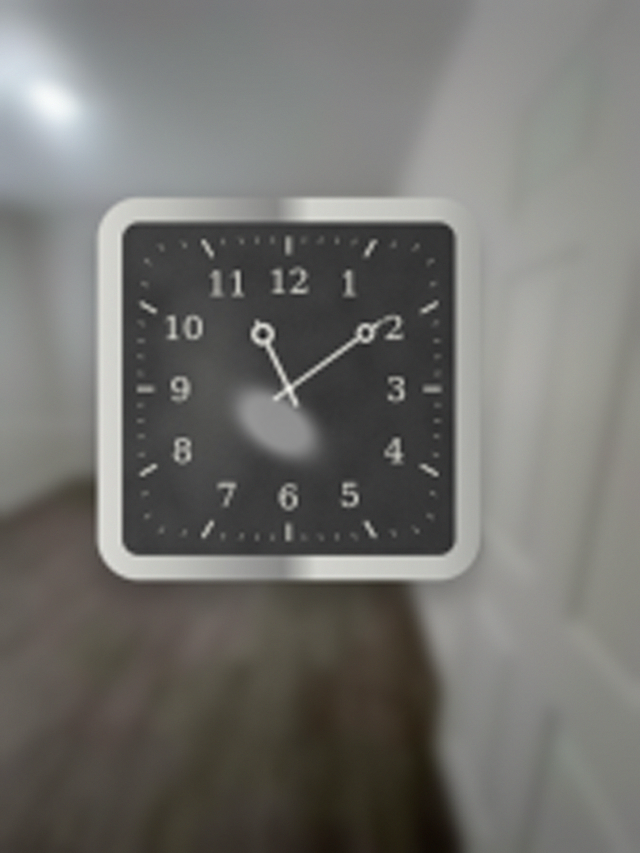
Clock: 11:09
